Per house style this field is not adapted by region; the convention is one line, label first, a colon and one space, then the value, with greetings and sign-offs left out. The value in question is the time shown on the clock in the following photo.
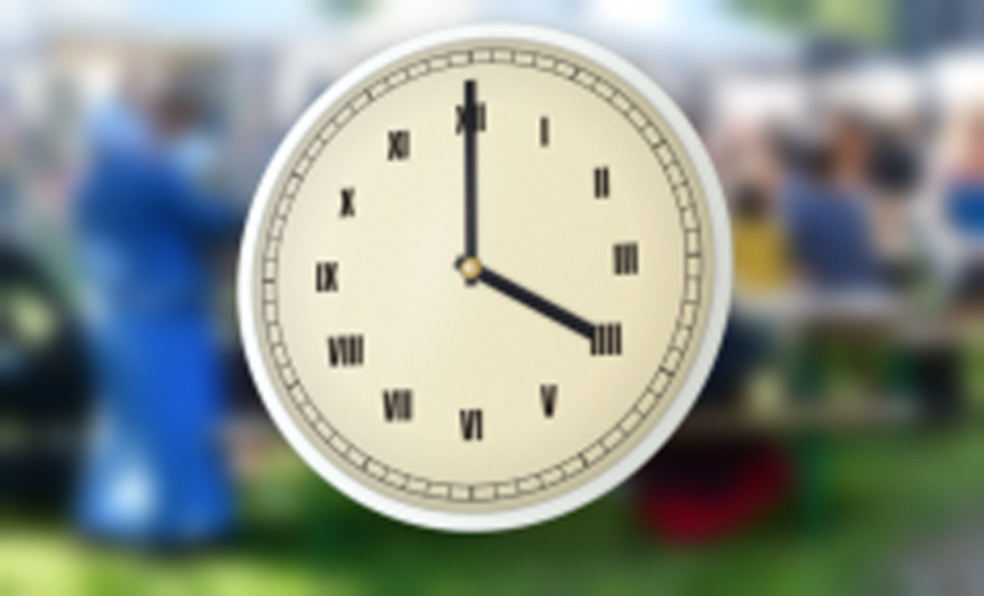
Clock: 4:00
